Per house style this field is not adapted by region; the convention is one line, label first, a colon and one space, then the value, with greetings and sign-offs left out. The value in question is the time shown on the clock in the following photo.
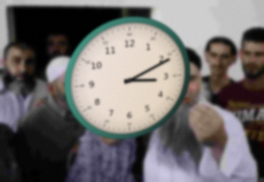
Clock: 3:11
